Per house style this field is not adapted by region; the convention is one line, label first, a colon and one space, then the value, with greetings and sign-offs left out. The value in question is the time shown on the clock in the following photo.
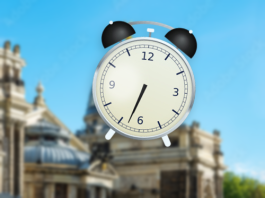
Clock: 6:33
